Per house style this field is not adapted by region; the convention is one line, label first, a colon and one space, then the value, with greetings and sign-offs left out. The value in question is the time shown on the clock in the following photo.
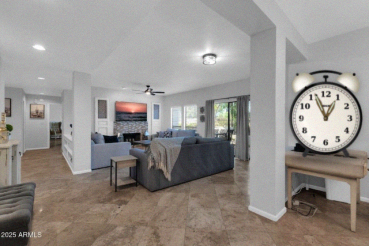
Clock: 12:56
